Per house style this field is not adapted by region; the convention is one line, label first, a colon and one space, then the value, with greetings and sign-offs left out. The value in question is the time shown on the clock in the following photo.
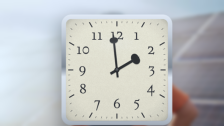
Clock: 1:59
